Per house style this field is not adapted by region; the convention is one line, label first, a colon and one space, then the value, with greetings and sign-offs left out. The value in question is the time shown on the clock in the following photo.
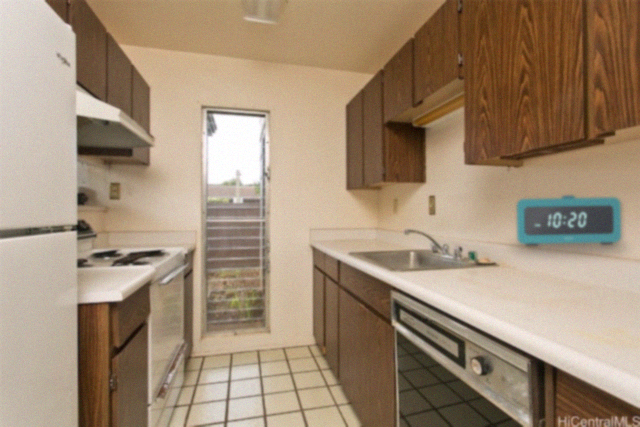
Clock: 10:20
